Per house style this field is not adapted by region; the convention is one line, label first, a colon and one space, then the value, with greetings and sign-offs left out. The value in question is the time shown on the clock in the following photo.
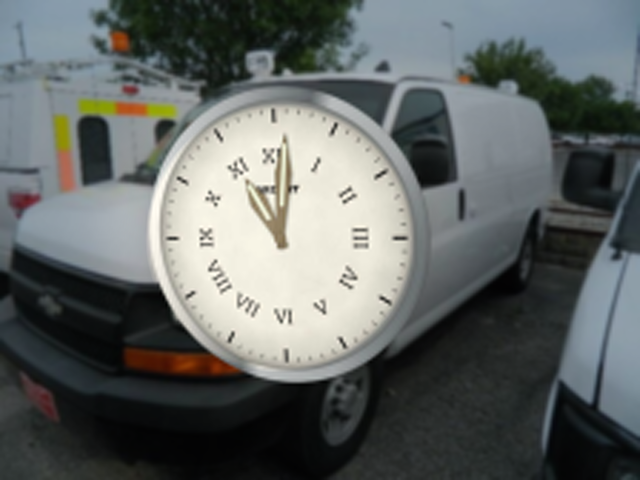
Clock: 11:01
